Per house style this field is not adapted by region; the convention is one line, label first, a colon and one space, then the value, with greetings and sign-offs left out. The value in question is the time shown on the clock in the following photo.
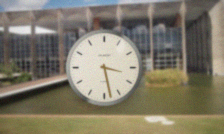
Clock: 3:28
